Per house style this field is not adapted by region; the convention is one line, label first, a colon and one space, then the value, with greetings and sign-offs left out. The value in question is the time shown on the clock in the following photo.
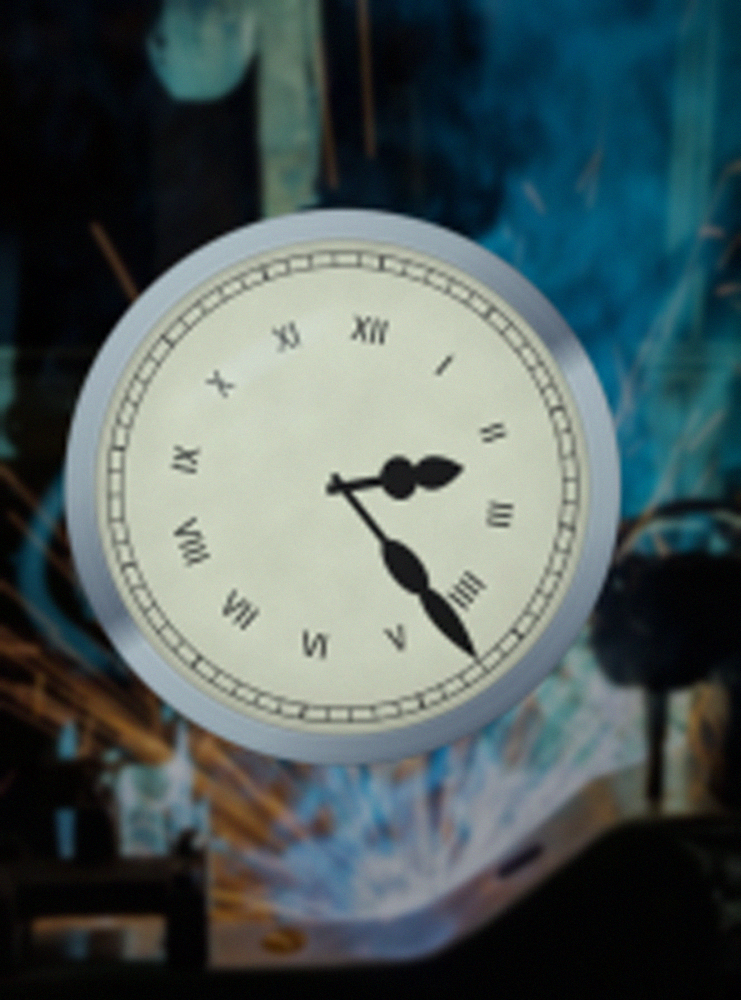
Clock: 2:22
